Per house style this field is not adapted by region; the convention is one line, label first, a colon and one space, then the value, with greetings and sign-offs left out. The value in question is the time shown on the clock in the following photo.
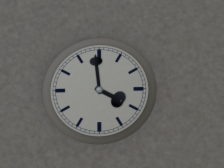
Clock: 3:59
